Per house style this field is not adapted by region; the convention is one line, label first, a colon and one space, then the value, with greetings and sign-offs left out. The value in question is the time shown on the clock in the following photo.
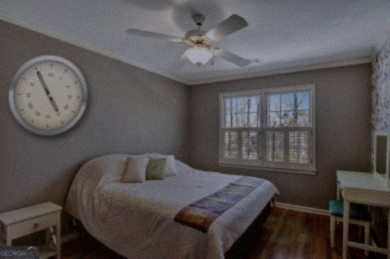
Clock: 4:55
